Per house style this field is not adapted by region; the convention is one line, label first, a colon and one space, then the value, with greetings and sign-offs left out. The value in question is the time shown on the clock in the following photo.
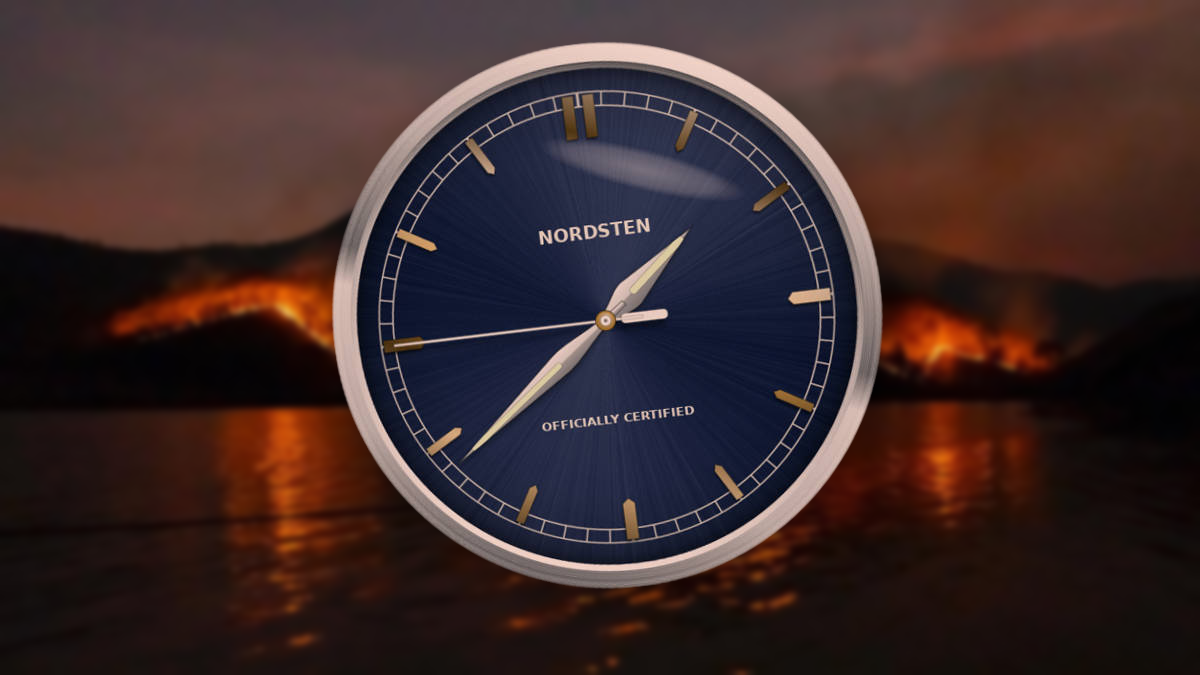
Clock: 1:38:45
